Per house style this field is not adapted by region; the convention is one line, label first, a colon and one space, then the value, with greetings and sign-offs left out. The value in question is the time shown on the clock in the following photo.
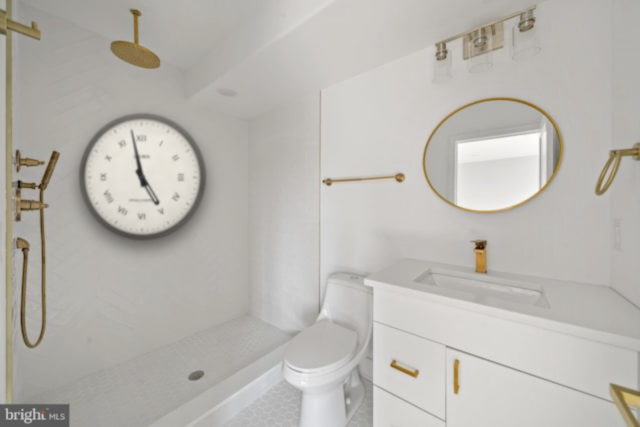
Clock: 4:58
